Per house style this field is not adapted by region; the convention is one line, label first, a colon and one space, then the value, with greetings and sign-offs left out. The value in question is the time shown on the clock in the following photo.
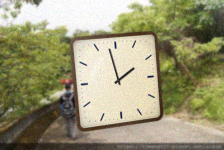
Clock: 1:58
